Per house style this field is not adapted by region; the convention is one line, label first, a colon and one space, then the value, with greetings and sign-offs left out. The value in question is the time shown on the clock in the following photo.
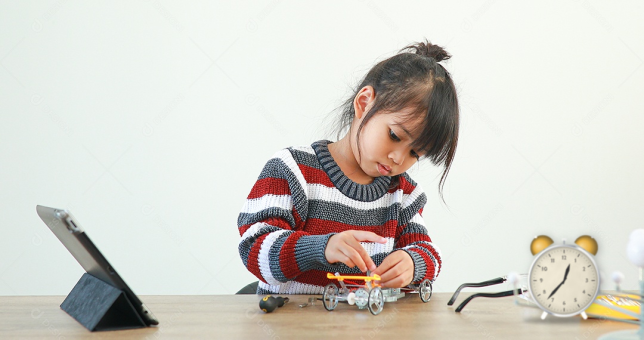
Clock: 12:37
